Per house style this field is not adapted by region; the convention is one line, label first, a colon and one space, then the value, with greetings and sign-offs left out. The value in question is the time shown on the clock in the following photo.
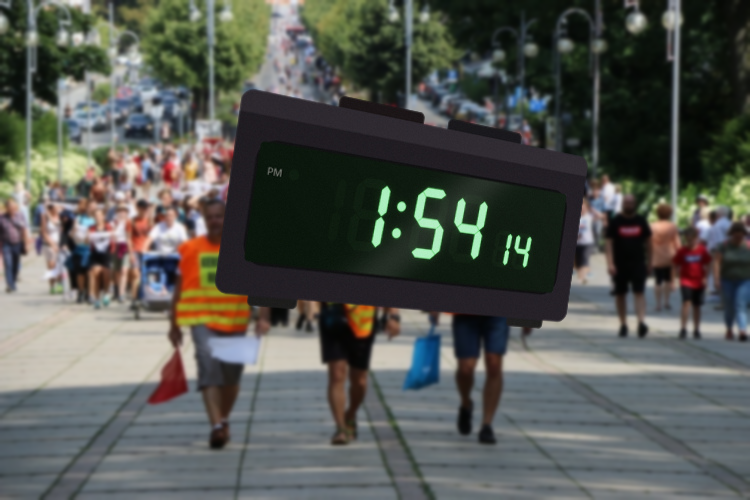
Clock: 1:54:14
